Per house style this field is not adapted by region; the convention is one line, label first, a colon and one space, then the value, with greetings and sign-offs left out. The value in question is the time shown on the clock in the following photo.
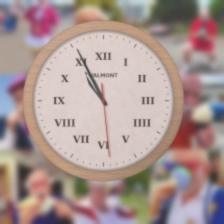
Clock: 10:55:29
